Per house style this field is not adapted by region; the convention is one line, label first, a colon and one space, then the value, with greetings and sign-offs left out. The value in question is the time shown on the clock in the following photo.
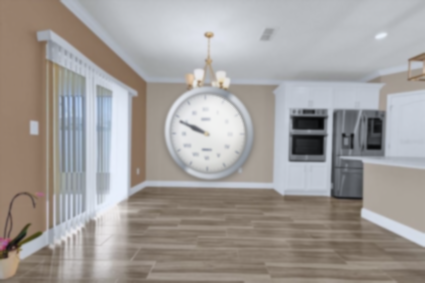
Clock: 9:49
